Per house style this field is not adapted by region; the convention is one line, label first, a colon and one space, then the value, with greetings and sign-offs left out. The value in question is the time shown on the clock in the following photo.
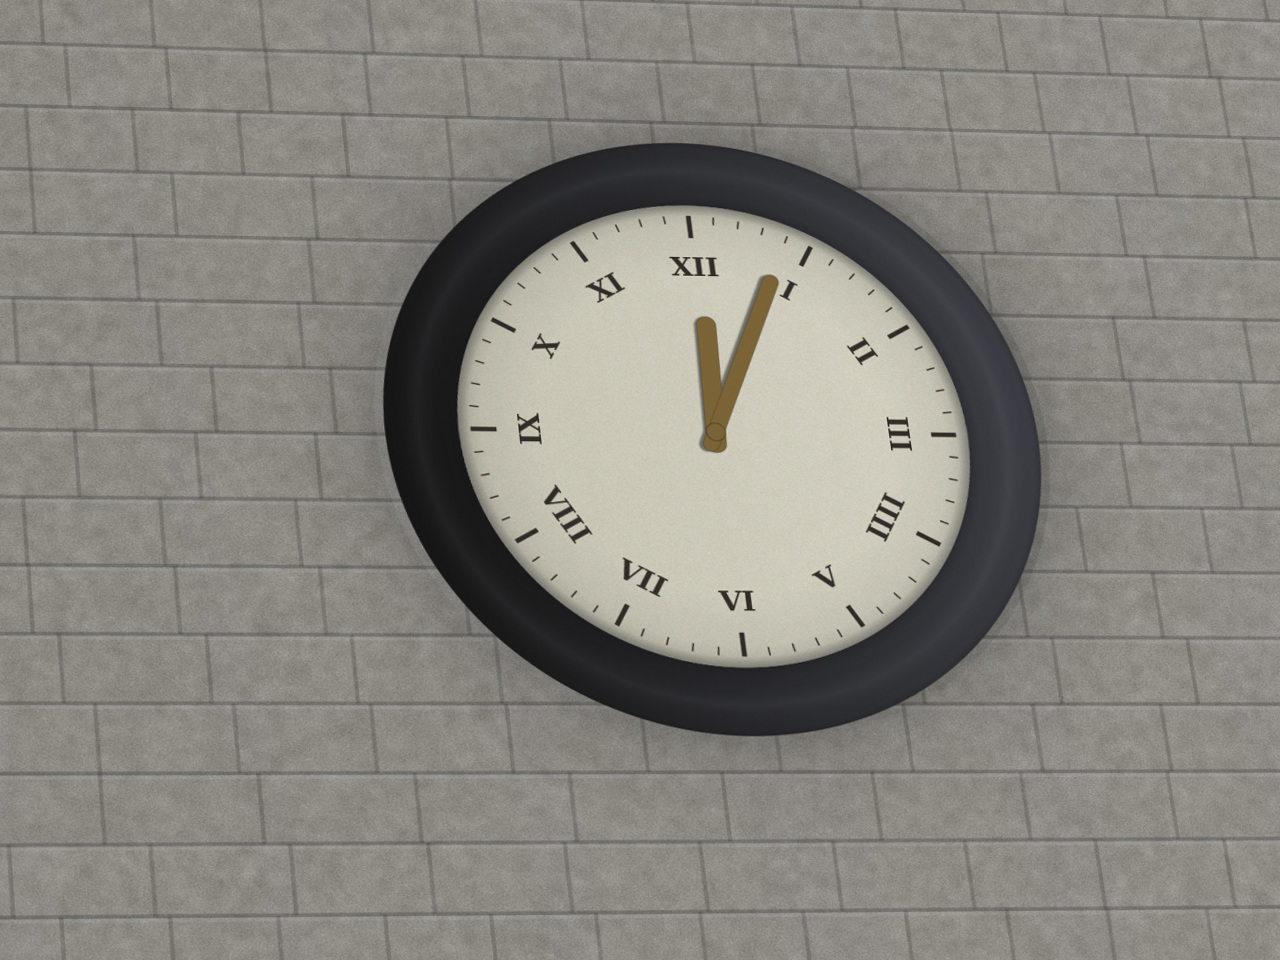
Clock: 12:04
